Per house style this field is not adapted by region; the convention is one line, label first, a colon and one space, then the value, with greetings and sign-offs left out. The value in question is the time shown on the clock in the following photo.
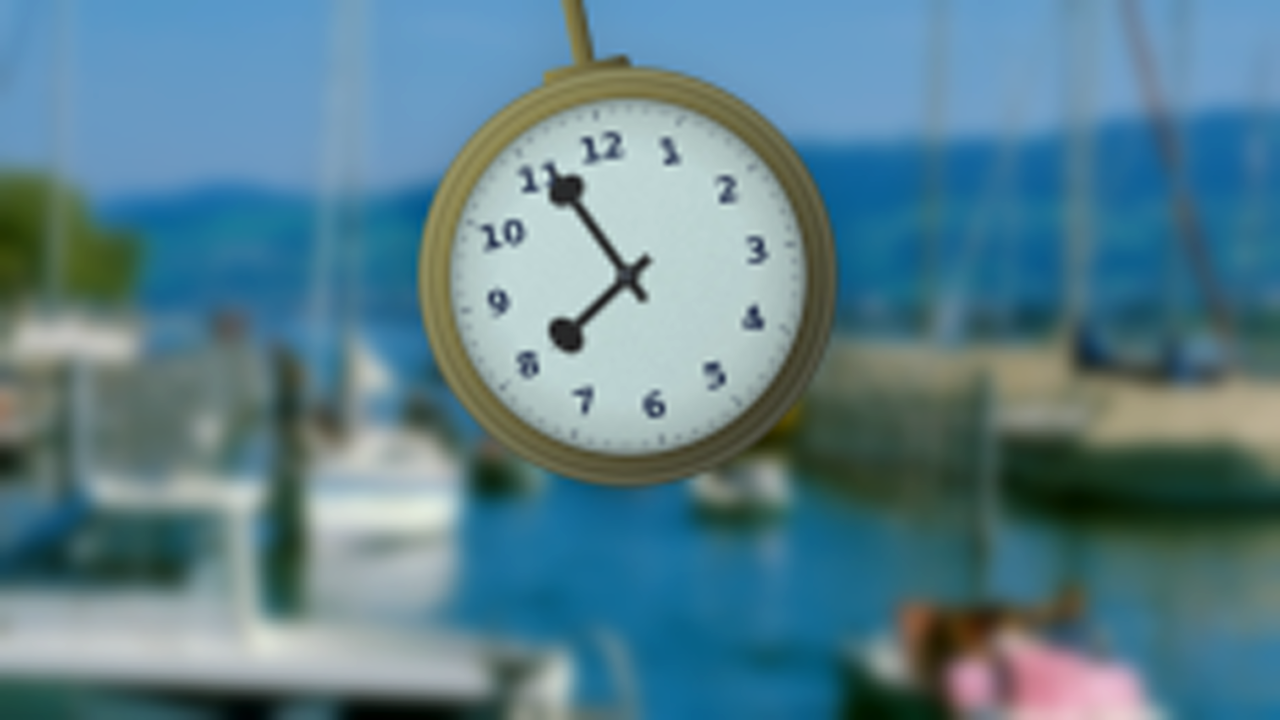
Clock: 7:56
